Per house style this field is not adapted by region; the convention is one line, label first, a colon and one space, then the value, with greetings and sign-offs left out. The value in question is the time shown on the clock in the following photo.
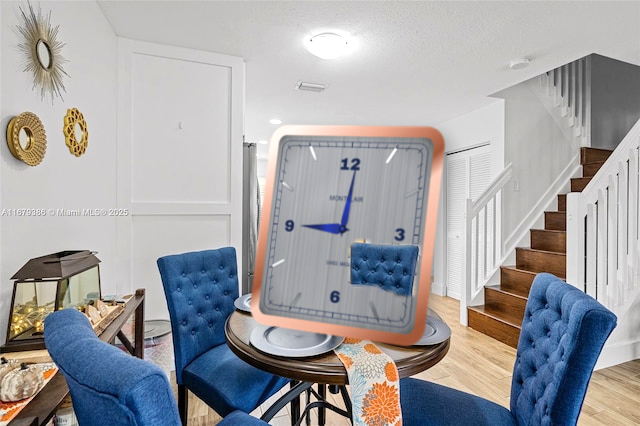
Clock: 9:01
